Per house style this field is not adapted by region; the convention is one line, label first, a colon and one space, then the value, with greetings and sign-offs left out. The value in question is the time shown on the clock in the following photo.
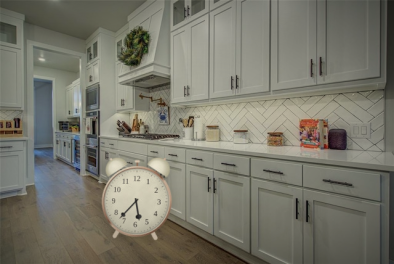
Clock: 5:37
